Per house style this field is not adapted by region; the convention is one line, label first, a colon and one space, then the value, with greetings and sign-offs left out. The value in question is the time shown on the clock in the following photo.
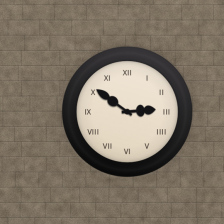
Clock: 2:51
